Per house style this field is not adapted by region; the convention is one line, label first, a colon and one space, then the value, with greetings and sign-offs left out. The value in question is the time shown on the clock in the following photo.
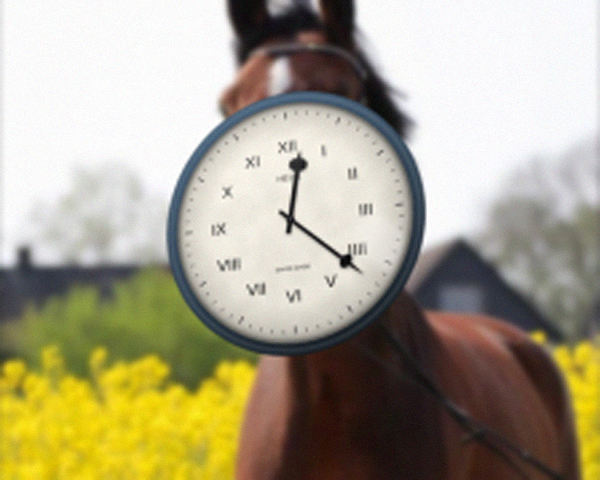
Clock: 12:22
